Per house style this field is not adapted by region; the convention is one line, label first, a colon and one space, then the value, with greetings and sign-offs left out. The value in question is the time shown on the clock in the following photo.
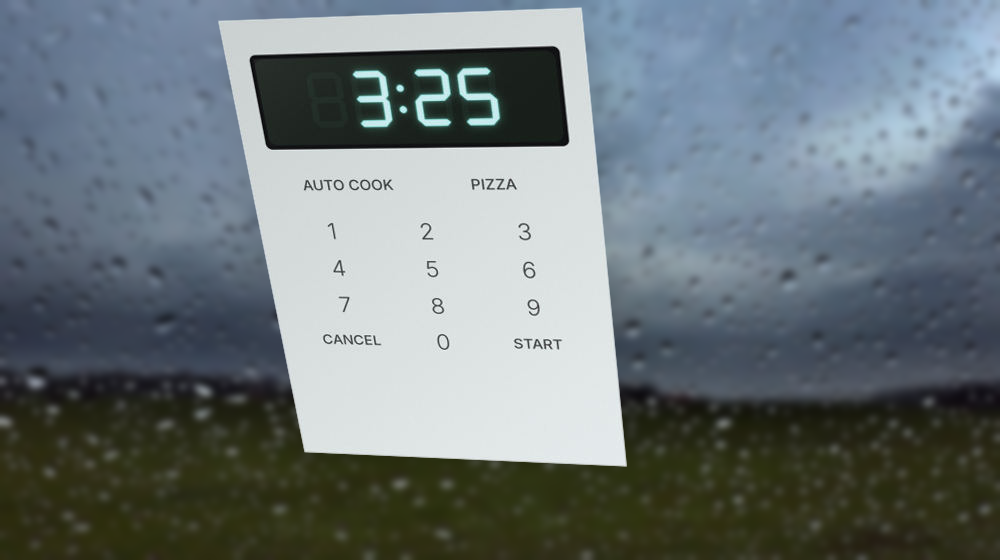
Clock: 3:25
